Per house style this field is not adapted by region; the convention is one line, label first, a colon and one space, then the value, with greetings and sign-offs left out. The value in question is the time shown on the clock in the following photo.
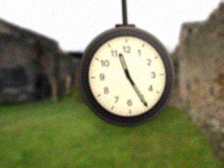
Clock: 11:25
